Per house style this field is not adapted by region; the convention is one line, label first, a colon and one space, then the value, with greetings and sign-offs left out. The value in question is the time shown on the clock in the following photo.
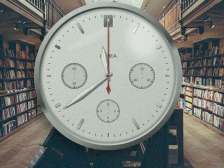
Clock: 11:39
